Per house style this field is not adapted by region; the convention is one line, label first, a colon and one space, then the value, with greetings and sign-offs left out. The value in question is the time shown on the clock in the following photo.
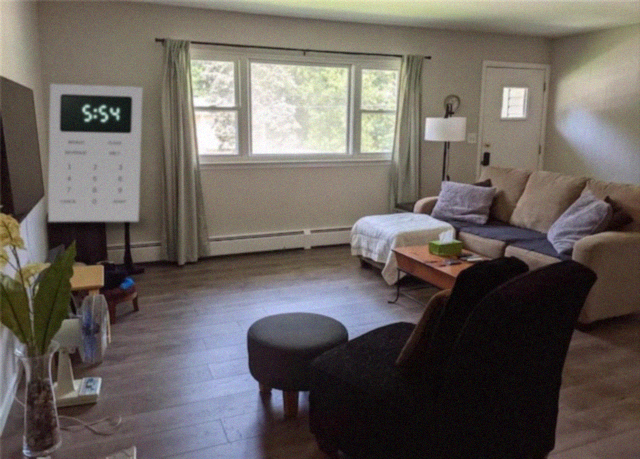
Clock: 5:54
